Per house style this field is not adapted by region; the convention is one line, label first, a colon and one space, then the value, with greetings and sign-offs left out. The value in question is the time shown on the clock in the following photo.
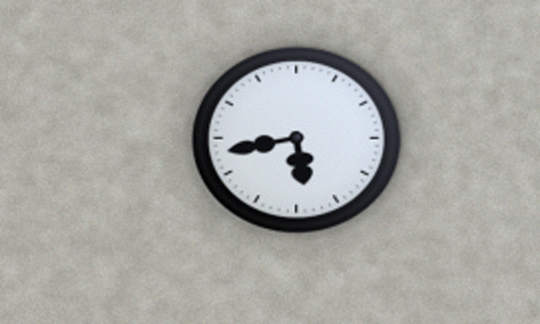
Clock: 5:43
